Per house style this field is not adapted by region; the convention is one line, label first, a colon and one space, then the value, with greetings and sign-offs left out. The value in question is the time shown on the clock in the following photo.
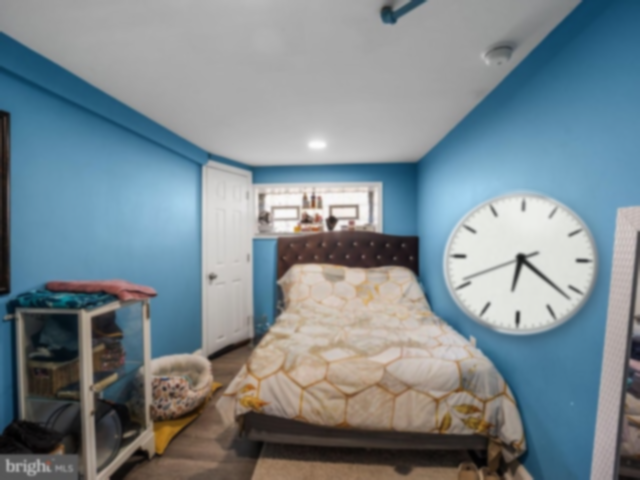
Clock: 6:21:41
